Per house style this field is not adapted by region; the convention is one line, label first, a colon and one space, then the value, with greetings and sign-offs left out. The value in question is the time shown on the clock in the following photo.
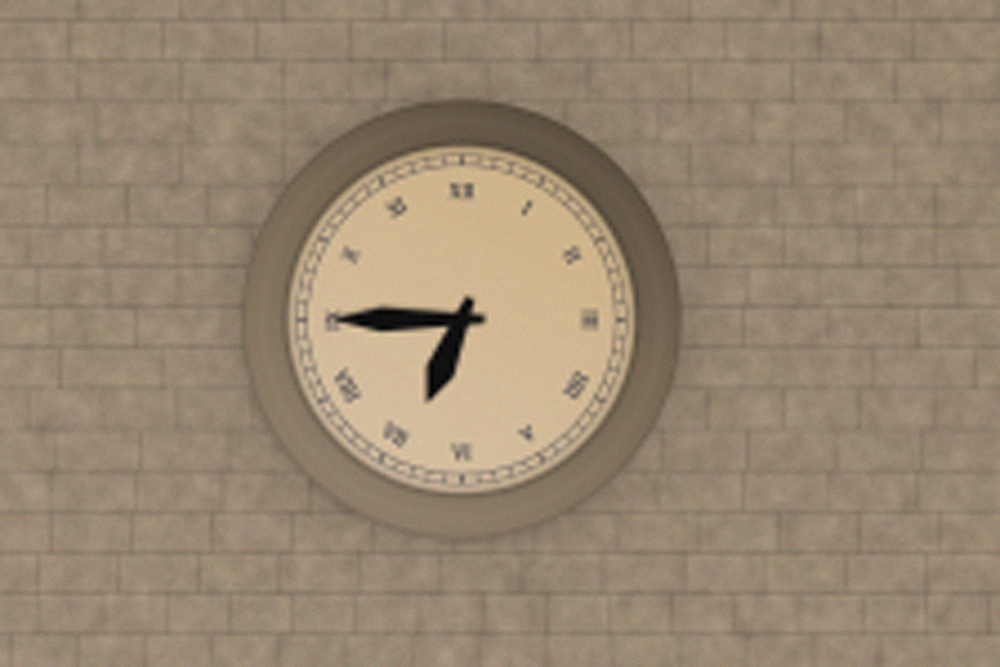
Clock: 6:45
